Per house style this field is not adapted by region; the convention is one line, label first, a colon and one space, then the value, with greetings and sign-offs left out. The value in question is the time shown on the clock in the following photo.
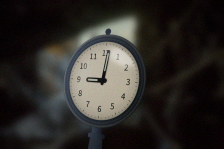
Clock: 9:01
